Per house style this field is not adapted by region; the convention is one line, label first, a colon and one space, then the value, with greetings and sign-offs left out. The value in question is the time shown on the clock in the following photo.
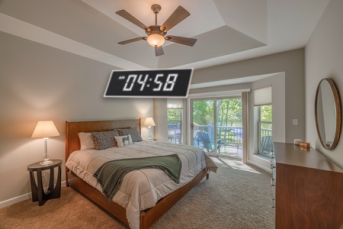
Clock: 4:58
